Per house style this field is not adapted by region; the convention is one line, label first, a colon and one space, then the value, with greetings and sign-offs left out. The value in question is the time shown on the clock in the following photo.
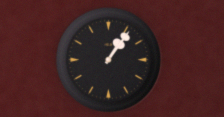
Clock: 1:06
